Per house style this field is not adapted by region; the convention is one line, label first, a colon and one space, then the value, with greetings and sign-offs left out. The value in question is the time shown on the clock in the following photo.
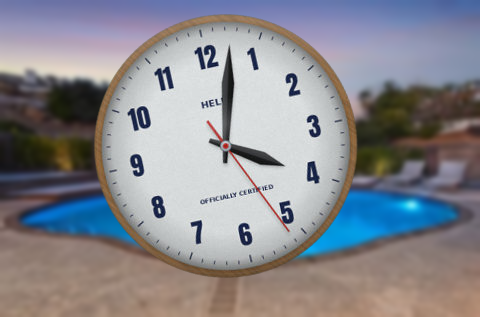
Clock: 4:02:26
